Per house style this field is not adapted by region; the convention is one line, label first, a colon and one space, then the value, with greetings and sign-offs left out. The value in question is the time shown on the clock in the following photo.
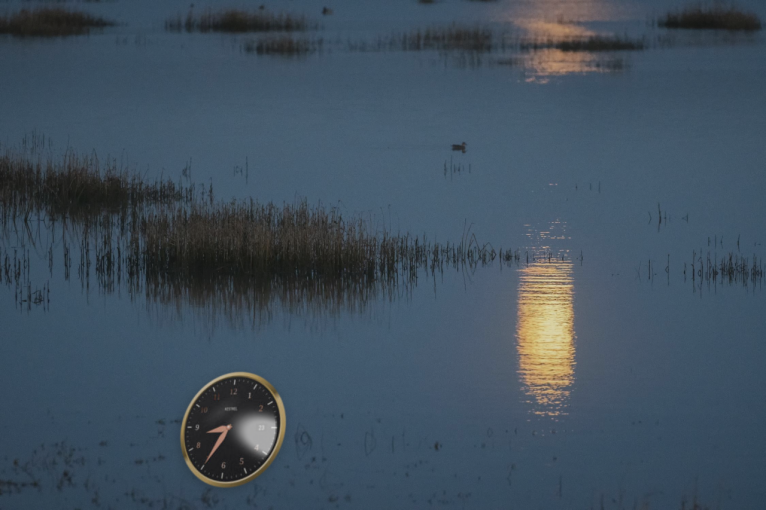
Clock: 8:35
